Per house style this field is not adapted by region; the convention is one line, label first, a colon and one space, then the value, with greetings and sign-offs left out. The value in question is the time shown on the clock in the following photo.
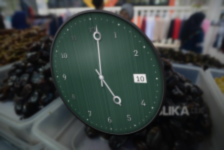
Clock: 5:01
